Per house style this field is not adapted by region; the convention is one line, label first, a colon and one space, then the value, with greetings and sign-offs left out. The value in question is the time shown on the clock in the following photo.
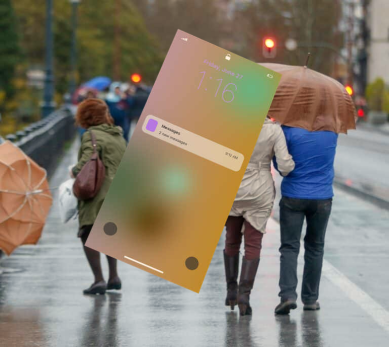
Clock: 1:16
